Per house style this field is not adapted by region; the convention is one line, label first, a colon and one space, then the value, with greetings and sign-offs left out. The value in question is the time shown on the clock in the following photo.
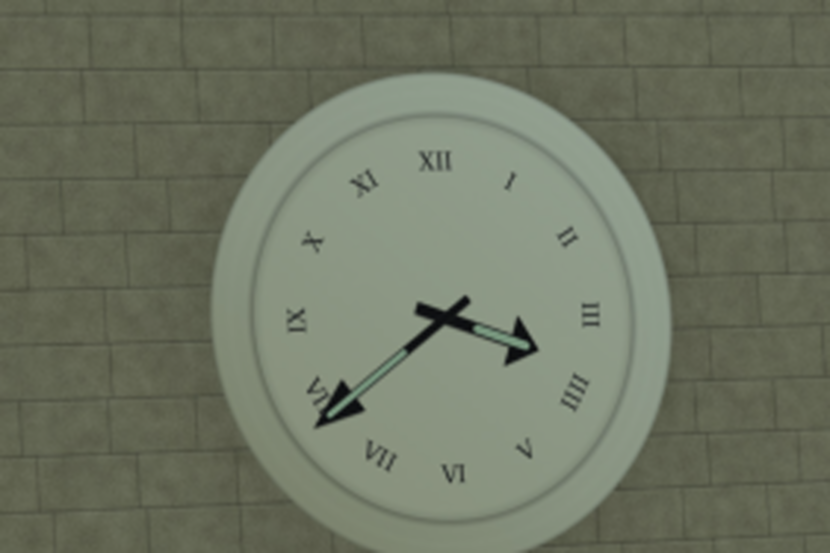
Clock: 3:39
